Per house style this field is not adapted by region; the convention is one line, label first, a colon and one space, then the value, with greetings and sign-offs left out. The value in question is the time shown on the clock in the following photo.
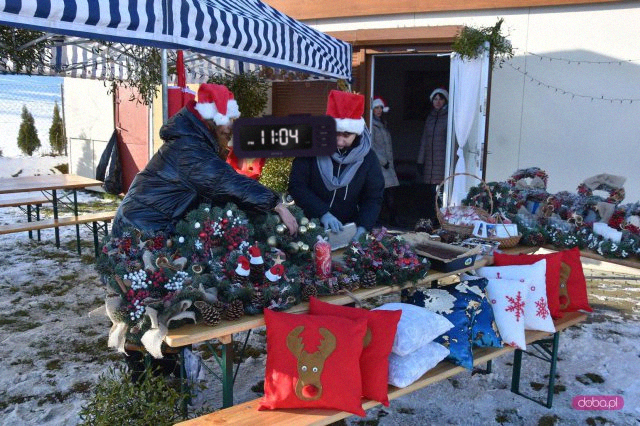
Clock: 11:04
